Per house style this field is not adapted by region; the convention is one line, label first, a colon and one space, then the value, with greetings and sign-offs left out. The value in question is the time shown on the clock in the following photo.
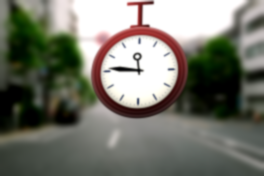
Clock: 11:46
